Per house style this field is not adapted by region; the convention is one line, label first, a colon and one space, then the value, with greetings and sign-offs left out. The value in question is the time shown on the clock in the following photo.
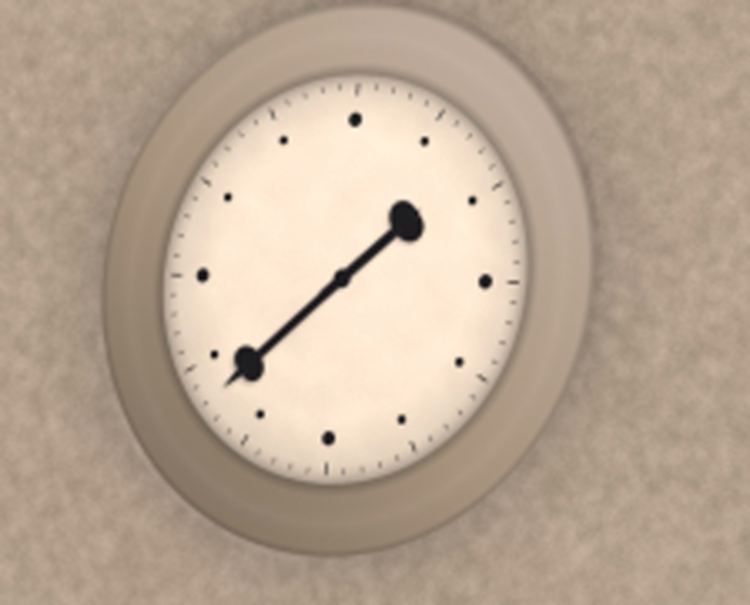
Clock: 1:38
